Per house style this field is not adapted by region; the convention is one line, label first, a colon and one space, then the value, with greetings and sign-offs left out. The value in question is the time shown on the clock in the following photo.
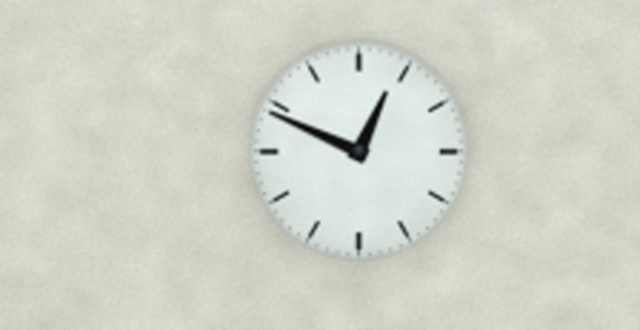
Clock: 12:49
